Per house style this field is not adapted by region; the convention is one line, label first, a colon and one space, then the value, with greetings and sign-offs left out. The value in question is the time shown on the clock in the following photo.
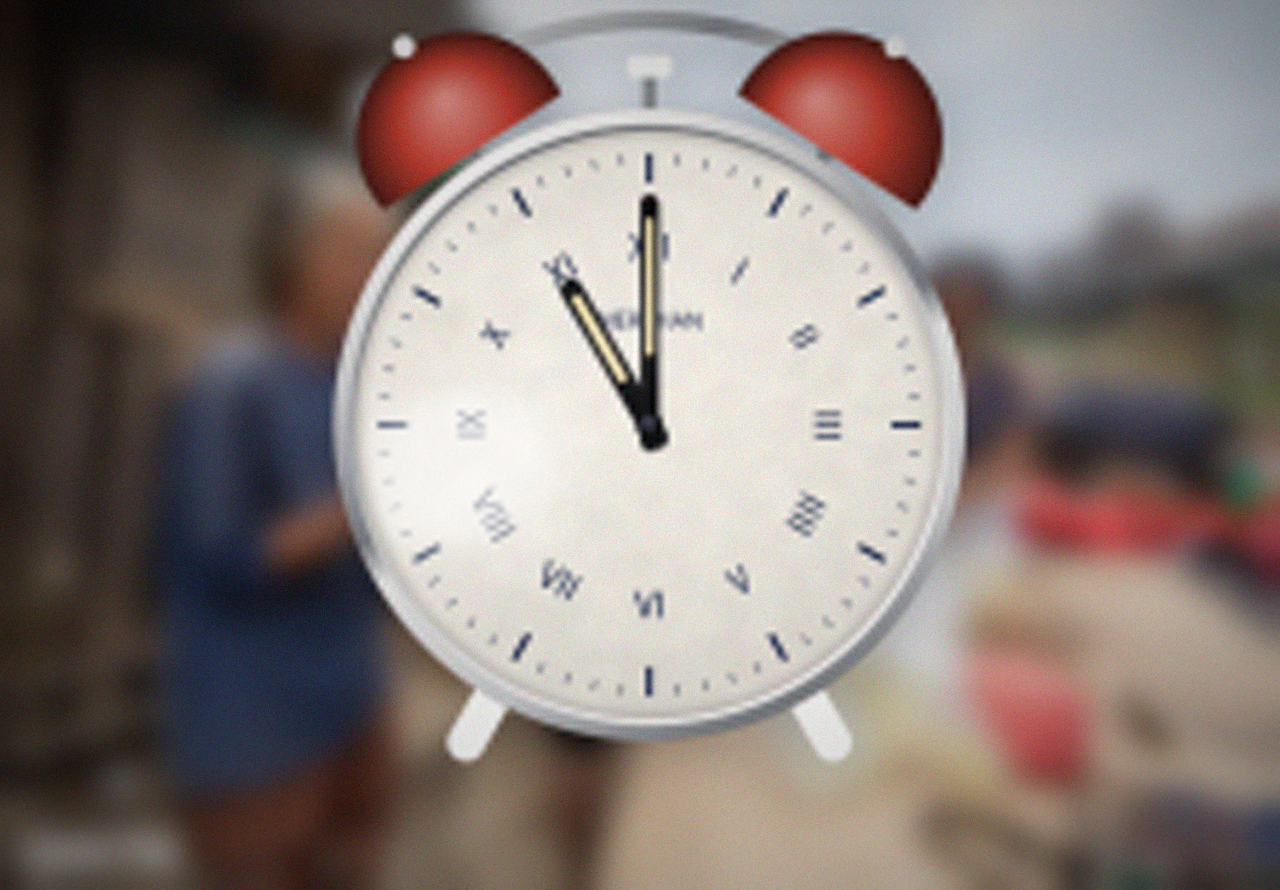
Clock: 11:00
